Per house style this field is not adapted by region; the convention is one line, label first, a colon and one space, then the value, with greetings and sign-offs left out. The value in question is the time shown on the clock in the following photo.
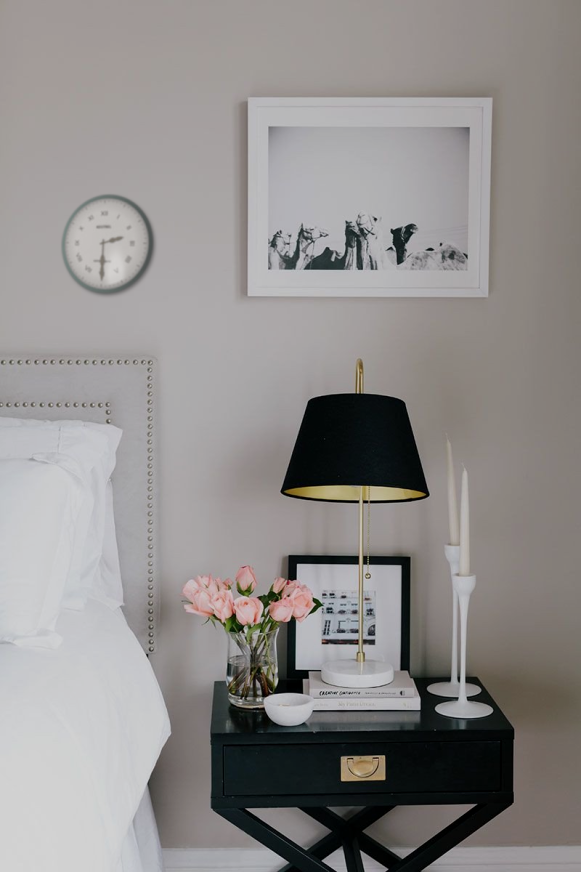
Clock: 2:30
